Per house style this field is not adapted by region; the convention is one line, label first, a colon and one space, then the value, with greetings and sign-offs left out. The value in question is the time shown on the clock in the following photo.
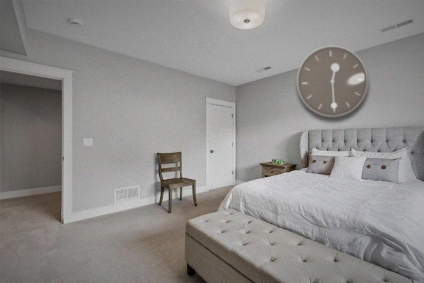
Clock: 12:30
